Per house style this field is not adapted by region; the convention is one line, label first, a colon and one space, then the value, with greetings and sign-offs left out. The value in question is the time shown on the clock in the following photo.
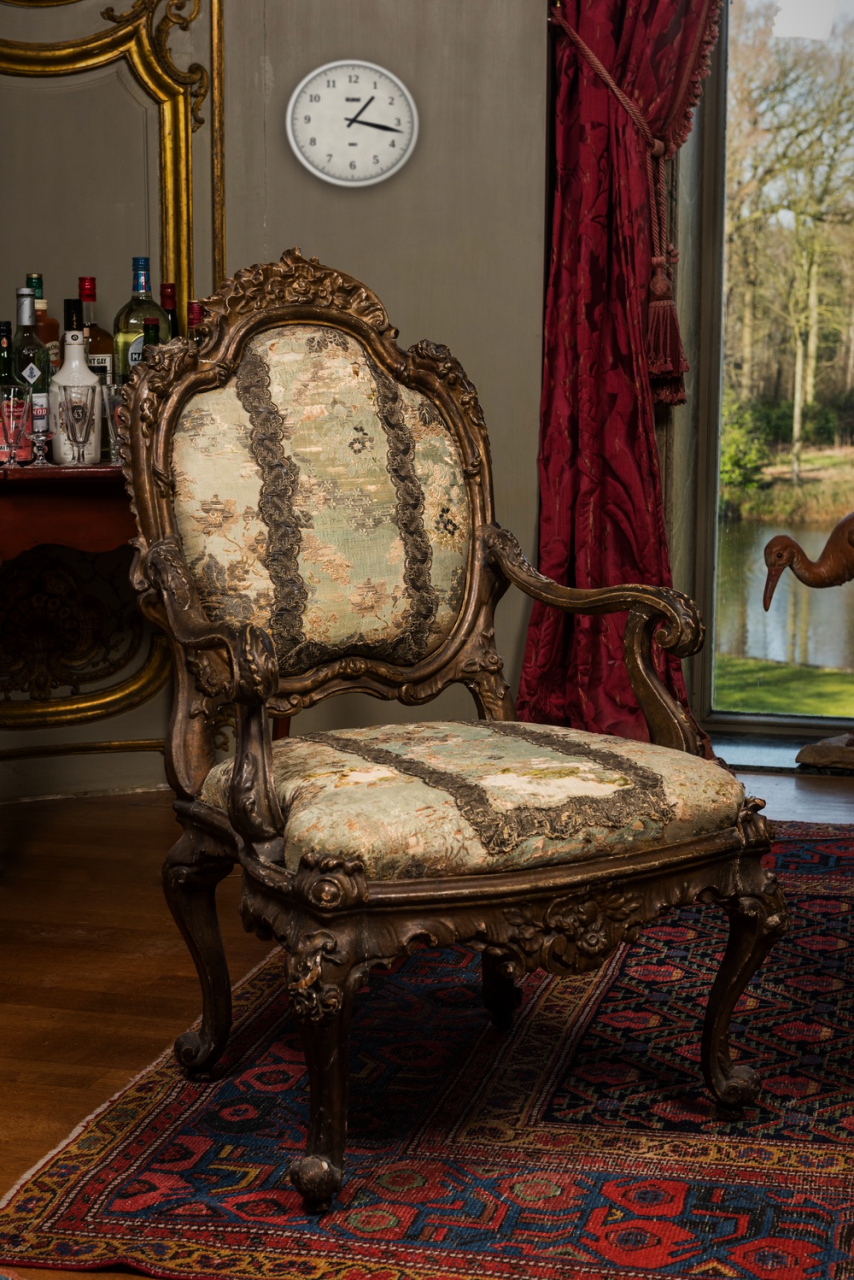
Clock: 1:17
